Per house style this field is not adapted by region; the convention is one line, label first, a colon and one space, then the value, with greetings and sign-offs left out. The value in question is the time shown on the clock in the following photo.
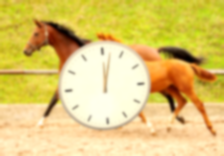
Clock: 12:02
